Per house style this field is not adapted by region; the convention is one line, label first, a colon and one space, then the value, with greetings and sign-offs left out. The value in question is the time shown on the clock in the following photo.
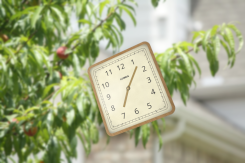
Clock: 7:07
